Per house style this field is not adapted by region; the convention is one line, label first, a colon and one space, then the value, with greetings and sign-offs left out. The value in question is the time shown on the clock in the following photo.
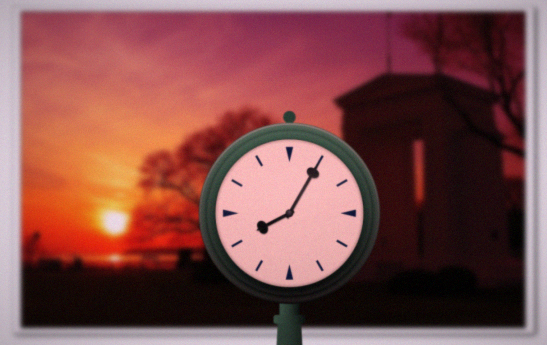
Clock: 8:05
